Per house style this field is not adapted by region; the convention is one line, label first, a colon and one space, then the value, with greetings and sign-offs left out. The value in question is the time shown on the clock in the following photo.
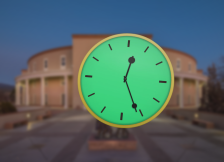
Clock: 12:26
